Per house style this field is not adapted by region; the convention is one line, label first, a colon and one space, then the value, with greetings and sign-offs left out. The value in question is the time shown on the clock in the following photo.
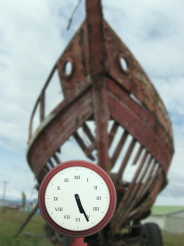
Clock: 5:26
